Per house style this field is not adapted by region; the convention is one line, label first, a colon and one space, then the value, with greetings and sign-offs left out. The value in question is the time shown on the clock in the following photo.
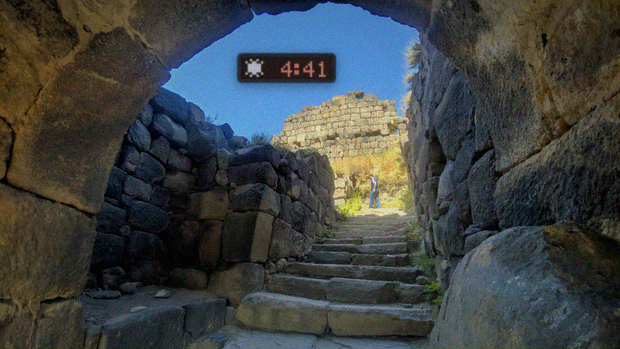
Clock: 4:41
